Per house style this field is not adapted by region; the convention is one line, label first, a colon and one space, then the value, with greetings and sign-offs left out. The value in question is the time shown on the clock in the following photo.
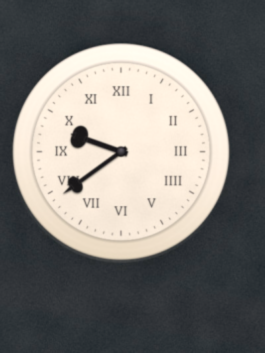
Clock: 9:39
